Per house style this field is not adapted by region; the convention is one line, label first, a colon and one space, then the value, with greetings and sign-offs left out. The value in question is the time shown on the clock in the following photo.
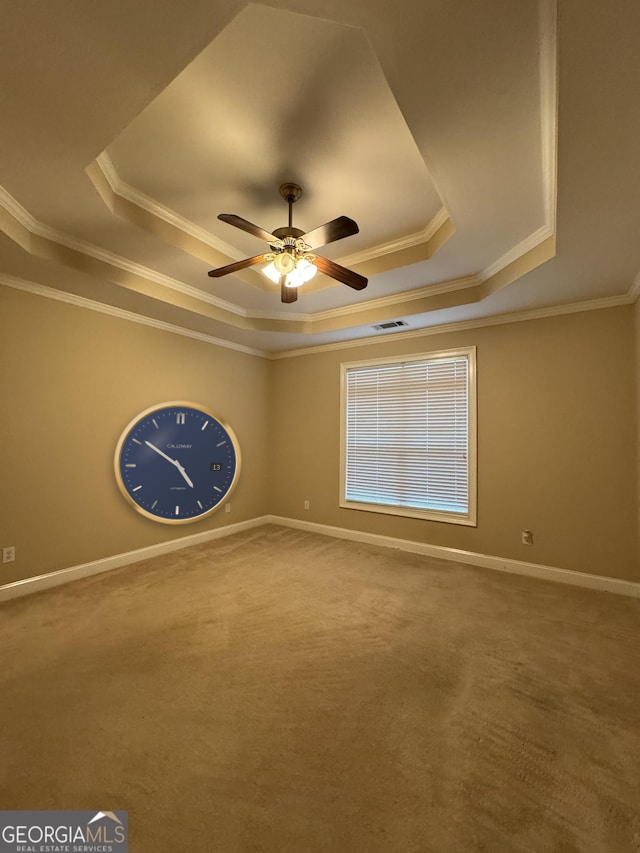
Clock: 4:51
